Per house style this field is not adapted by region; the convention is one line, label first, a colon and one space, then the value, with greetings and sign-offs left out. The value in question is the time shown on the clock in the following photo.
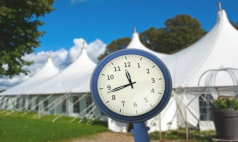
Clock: 11:43
